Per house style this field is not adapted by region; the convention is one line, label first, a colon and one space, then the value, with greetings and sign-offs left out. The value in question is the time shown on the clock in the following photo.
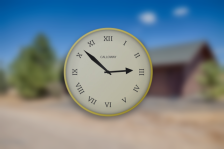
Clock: 2:52
